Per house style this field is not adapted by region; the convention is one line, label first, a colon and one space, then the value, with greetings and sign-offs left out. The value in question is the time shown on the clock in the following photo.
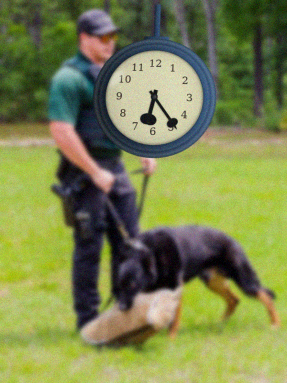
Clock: 6:24
